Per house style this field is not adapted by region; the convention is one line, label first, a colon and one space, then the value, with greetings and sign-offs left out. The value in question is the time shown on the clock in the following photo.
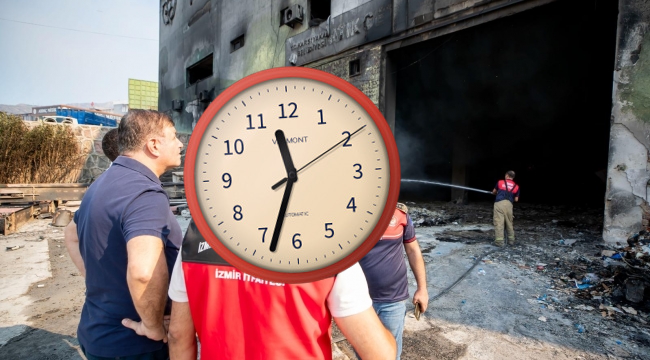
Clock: 11:33:10
